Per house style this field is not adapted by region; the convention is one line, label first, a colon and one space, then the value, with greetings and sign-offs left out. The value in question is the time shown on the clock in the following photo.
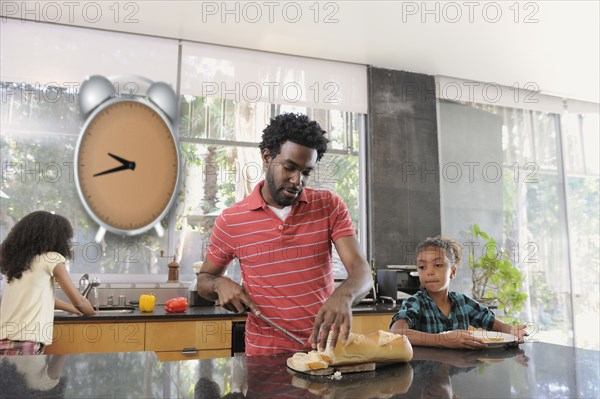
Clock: 9:43
